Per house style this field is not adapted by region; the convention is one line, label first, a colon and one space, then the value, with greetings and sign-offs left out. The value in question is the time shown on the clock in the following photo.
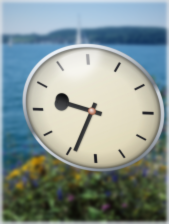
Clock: 9:34
